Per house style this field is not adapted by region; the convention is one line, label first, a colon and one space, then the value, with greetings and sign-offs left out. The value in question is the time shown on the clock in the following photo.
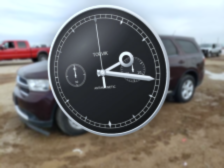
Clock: 2:17
